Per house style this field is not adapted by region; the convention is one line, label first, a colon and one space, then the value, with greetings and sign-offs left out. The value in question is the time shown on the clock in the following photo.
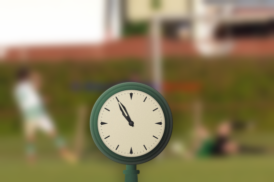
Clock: 10:55
